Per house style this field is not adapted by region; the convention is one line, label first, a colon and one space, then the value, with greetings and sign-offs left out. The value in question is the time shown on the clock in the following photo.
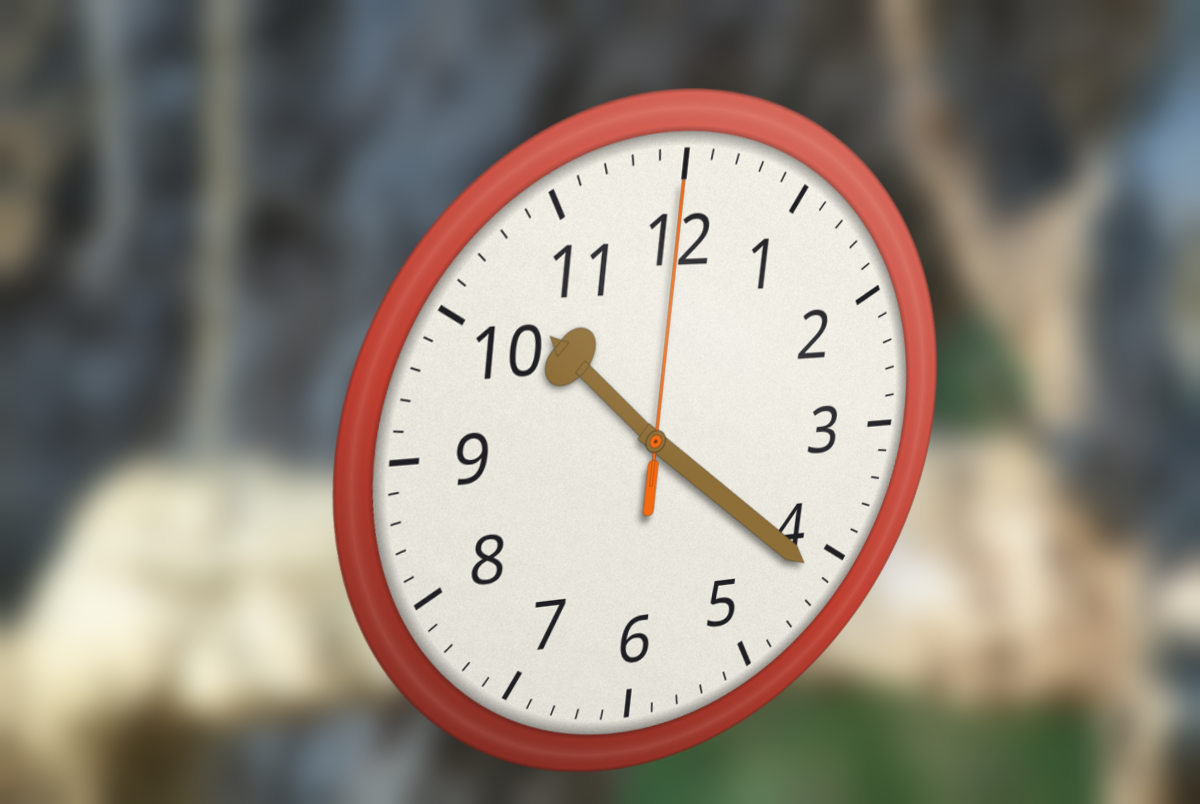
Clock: 10:21:00
